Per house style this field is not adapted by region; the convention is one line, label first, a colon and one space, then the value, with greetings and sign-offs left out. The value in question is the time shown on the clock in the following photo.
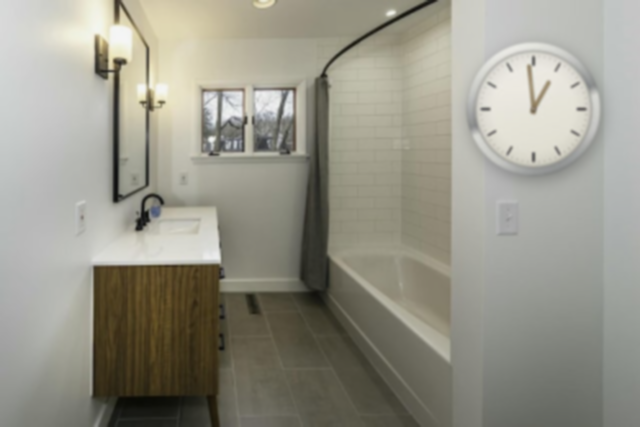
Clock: 12:59
